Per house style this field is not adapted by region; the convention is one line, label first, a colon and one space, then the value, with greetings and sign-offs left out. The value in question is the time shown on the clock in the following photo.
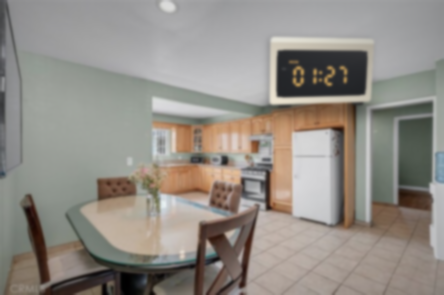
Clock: 1:27
